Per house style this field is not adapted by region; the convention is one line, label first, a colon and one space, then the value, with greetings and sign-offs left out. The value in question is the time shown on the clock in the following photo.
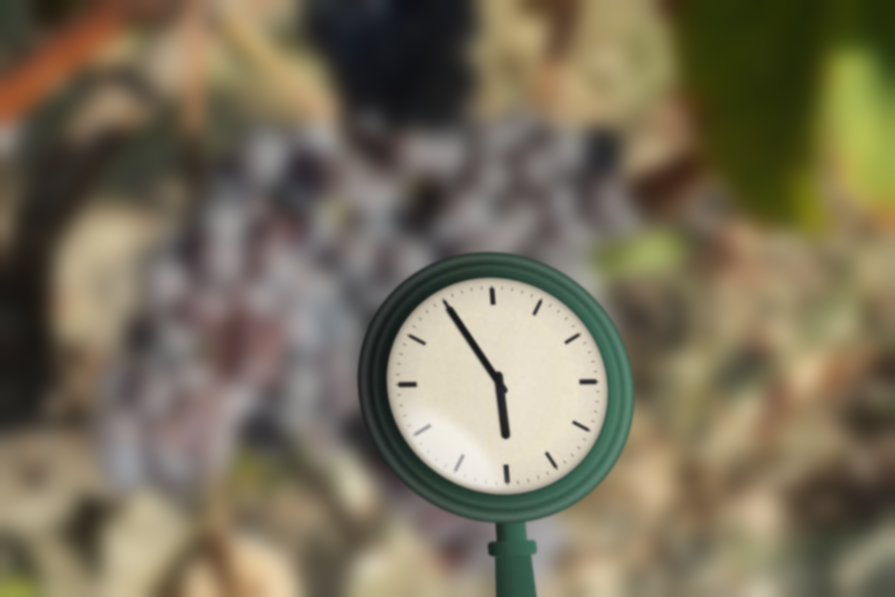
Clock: 5:55
